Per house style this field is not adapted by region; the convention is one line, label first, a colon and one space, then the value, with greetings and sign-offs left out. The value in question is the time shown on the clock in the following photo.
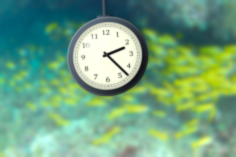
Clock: 2:23
